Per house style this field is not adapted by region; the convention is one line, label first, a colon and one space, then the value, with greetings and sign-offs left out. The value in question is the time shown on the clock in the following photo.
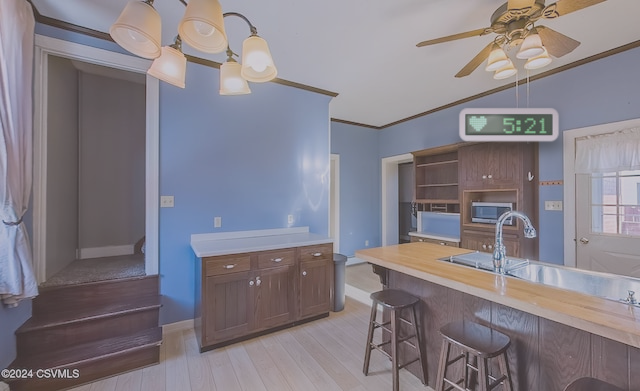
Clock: 5:21
